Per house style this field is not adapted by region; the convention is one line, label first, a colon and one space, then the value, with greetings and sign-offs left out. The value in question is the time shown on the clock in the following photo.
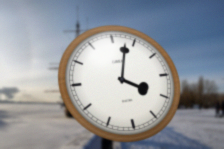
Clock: 4:03
